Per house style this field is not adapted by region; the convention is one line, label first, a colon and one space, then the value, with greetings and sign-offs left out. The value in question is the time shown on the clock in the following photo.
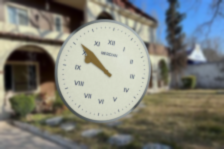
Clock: 9:51
